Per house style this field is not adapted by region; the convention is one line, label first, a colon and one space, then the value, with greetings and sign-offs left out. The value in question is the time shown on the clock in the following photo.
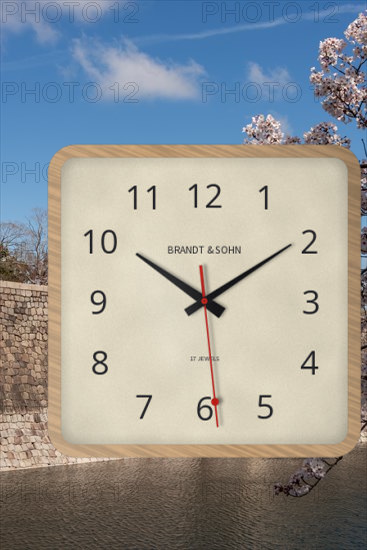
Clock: 10:09:29
